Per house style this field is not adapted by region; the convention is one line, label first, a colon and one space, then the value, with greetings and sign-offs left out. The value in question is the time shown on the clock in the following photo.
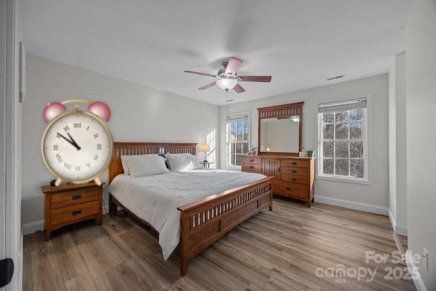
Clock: 10:51
